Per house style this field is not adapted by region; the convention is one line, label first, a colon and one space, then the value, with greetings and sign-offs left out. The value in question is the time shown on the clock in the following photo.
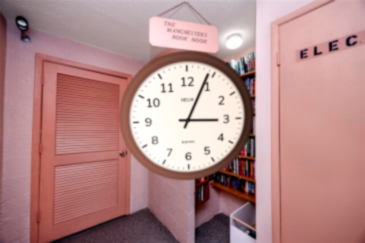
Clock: 3:04
